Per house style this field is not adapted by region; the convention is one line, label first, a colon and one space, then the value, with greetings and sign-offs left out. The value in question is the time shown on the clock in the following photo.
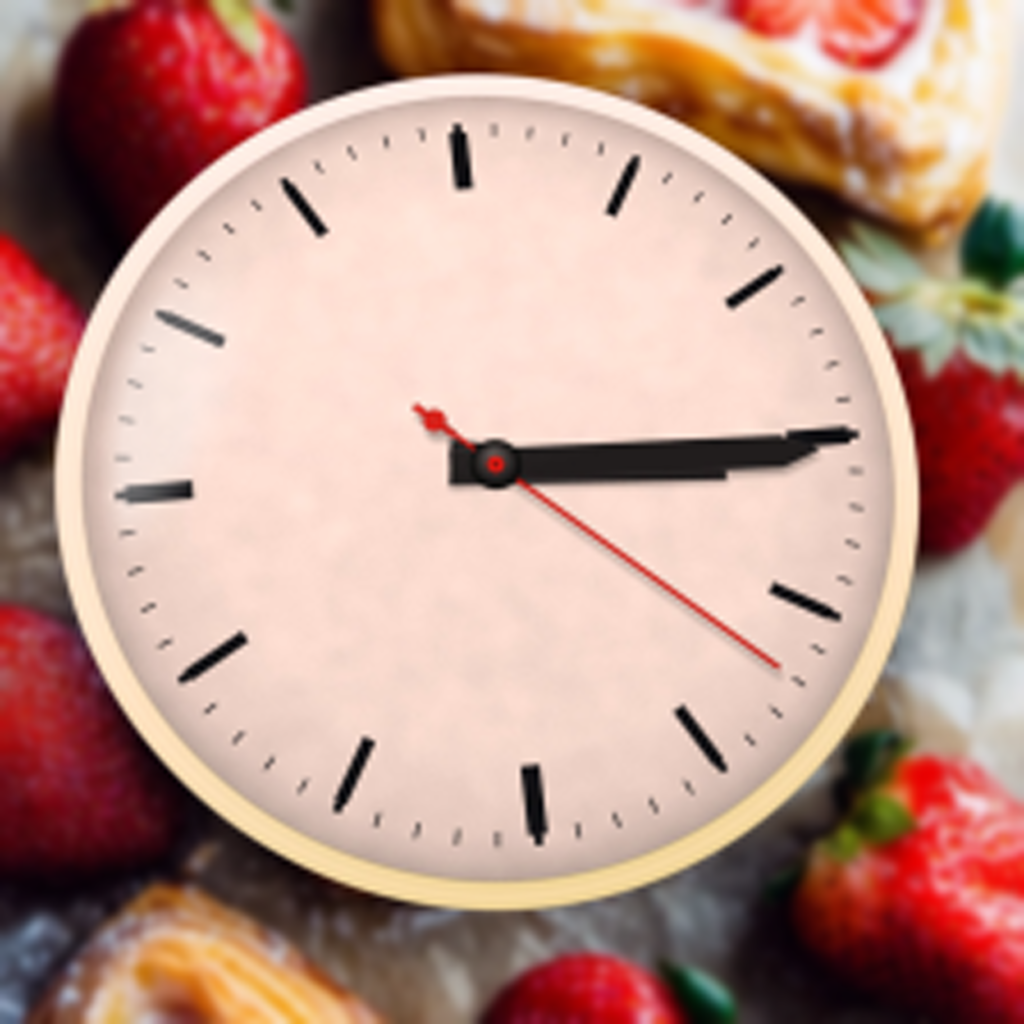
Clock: 3:15:22
